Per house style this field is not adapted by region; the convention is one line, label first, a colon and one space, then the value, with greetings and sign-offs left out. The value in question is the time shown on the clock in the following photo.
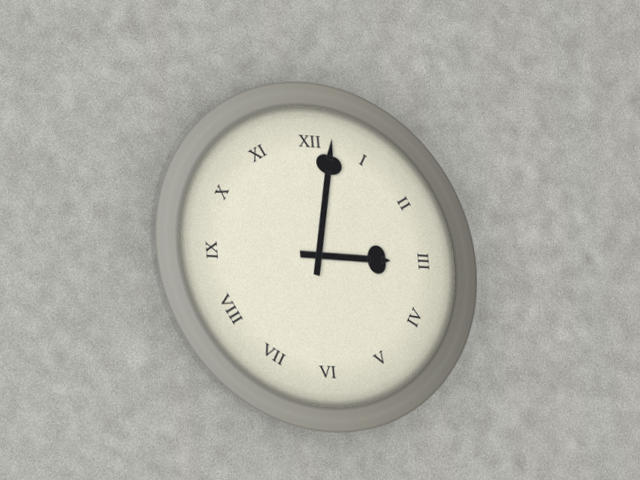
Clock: 3:02
